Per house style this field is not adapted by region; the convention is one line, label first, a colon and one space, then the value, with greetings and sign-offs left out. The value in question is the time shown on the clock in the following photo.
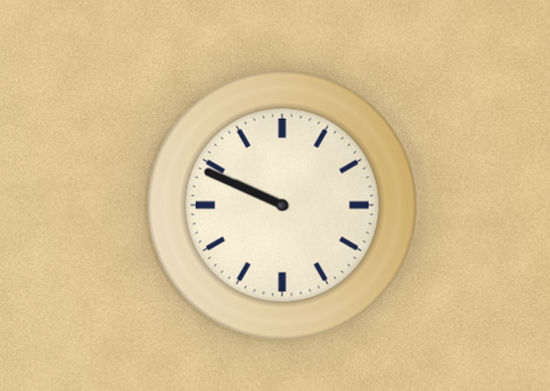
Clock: 9:49
